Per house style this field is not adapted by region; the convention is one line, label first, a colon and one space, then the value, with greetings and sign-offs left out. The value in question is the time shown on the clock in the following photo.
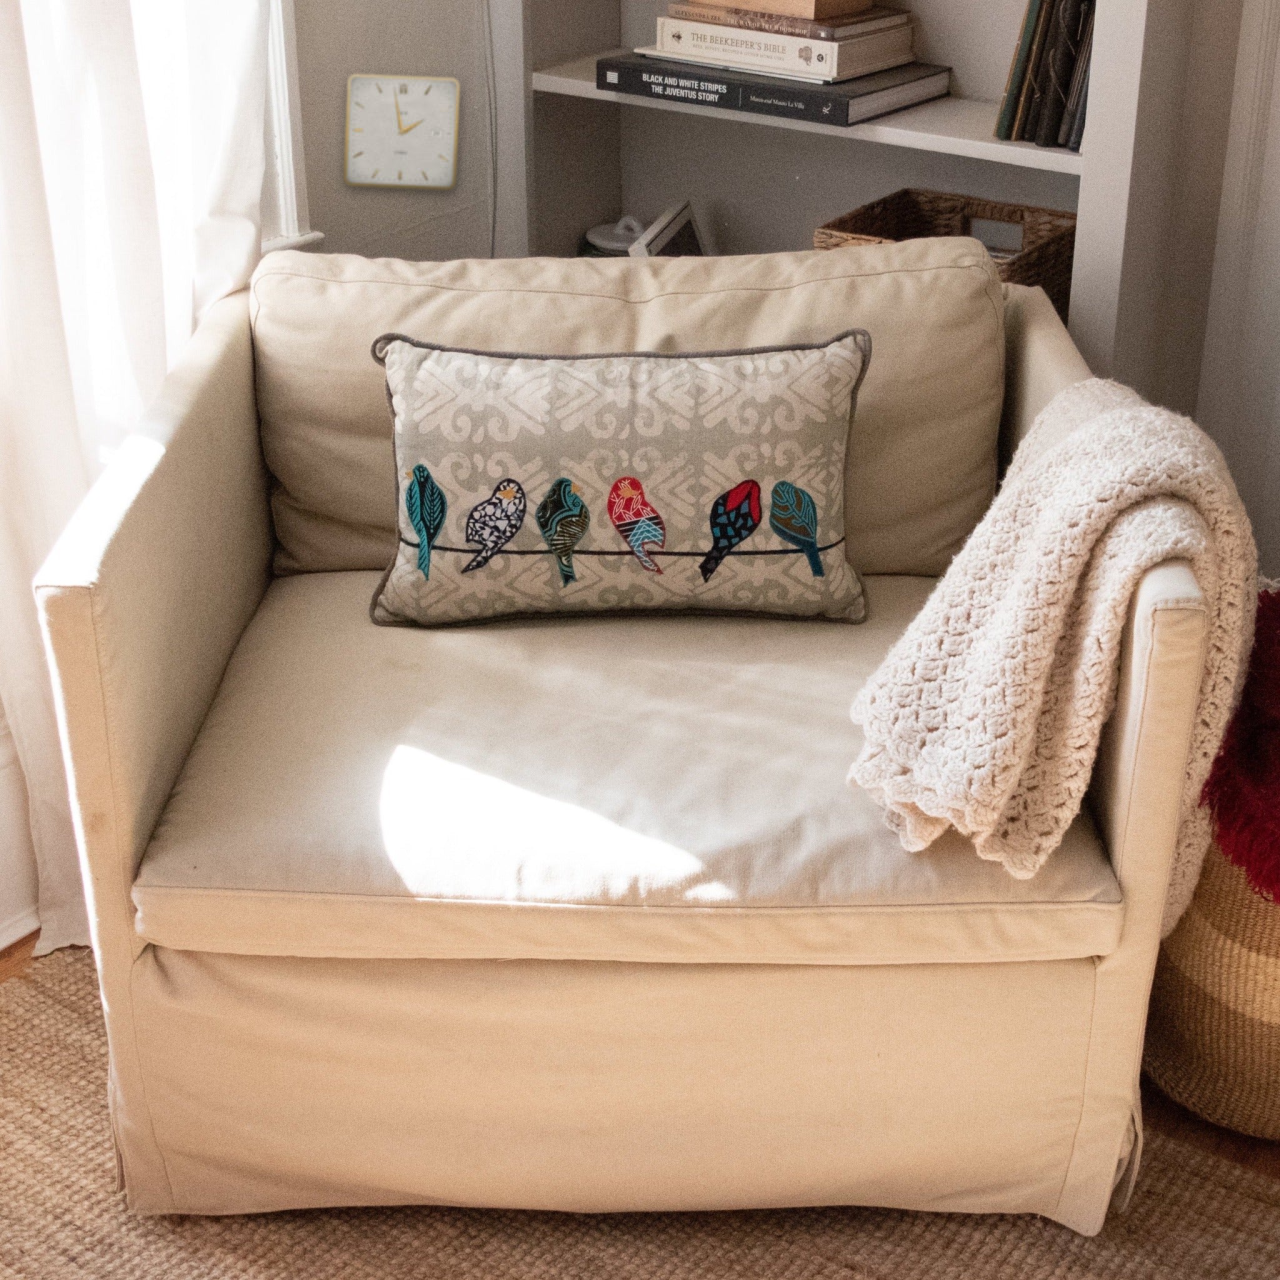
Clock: 1:58
